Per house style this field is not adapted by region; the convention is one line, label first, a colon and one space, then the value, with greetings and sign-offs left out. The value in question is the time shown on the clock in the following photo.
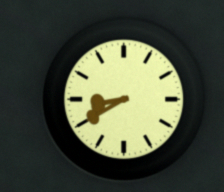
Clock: 8:40
